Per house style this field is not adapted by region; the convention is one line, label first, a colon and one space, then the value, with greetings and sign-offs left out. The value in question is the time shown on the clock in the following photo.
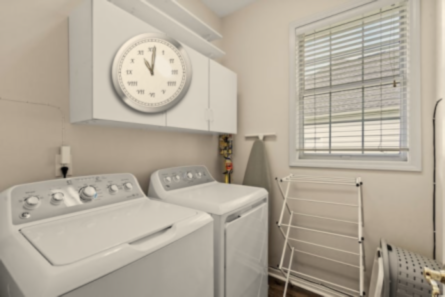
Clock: 11:01
